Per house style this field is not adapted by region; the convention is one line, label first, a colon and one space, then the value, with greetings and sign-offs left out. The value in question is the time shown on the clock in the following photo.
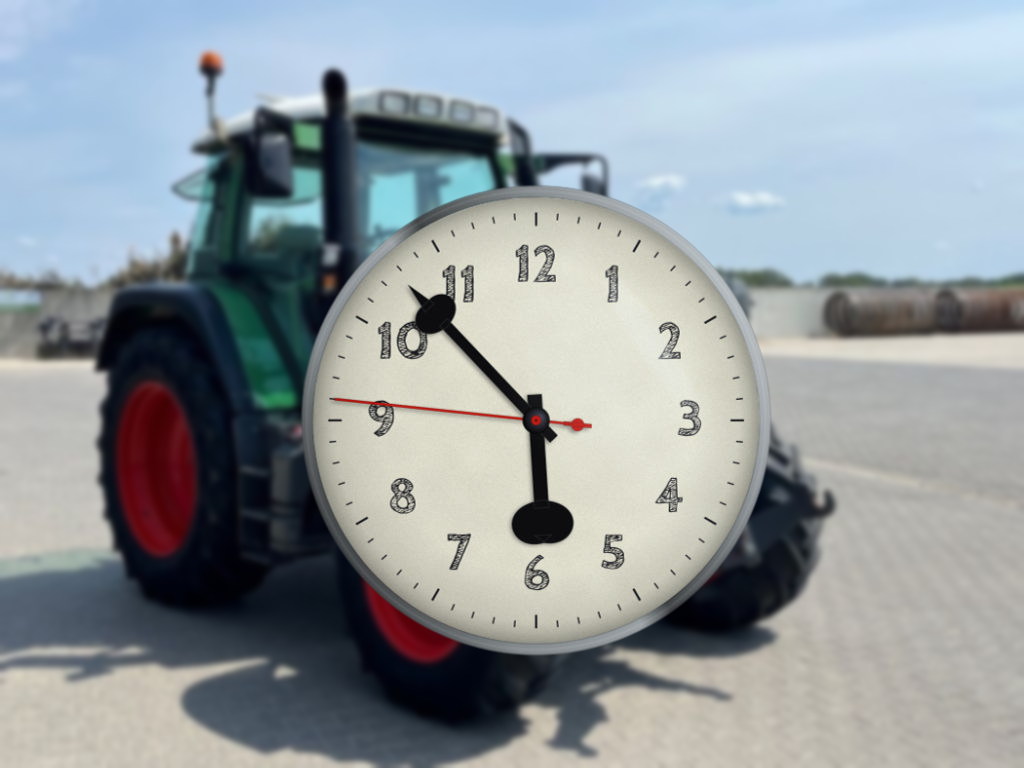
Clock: 5:52:46
